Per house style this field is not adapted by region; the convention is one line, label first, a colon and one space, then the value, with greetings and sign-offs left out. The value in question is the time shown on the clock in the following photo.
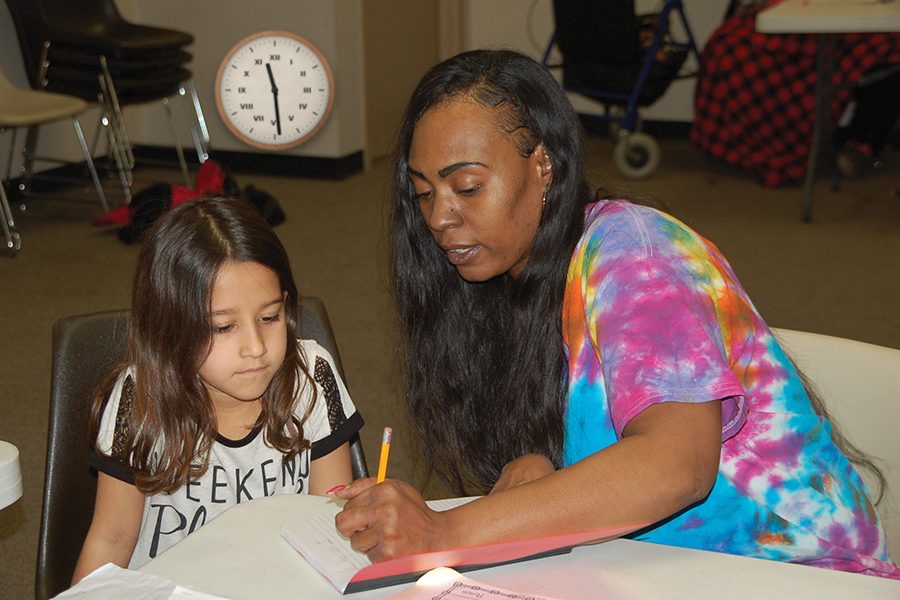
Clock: 11:29
